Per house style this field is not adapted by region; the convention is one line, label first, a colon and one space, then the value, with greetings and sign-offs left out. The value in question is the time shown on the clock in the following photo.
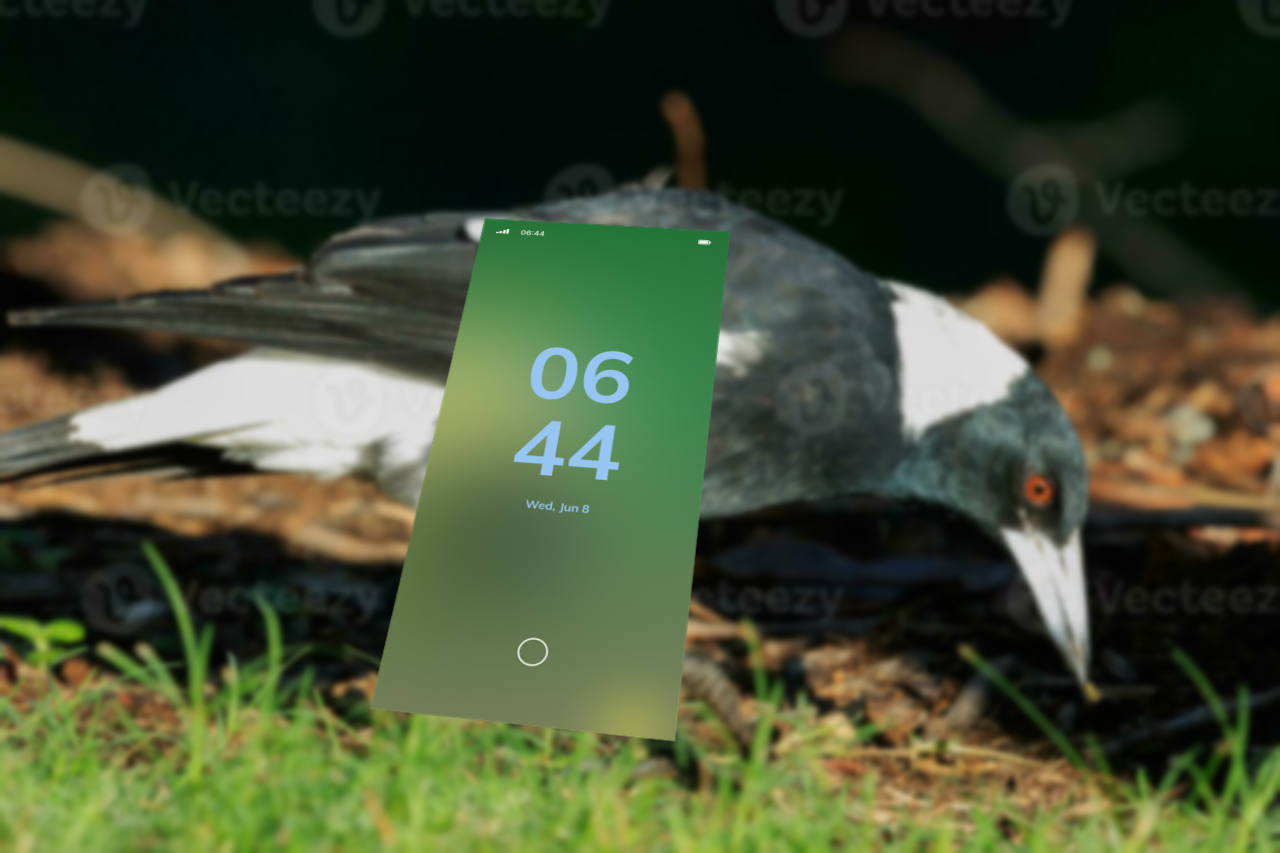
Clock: 6:44
